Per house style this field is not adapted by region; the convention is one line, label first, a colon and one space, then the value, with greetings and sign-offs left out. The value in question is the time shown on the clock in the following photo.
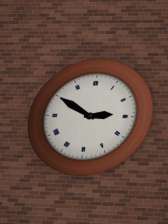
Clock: 2:50
